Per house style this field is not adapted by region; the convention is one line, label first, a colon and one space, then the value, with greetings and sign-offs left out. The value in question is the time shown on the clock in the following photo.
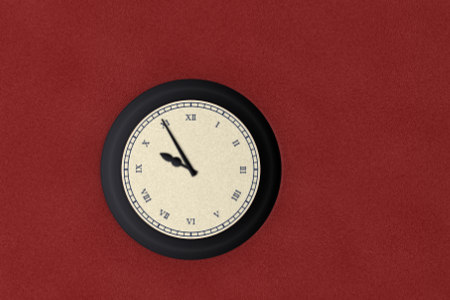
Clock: 9:55
